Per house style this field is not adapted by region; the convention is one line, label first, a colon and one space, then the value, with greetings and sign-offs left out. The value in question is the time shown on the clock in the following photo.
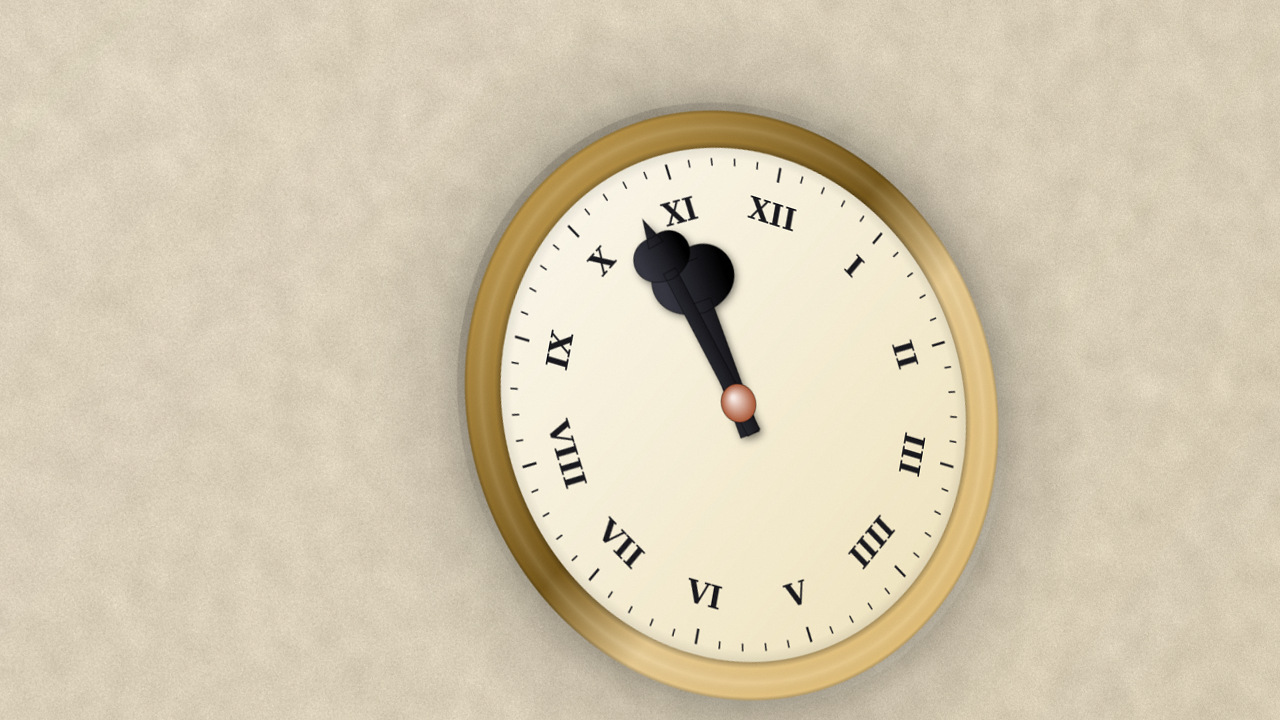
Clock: 10:53
